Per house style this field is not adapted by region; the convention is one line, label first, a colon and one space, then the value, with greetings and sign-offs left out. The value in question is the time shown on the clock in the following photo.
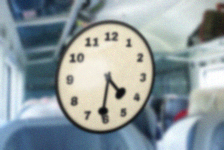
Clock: 4:31
